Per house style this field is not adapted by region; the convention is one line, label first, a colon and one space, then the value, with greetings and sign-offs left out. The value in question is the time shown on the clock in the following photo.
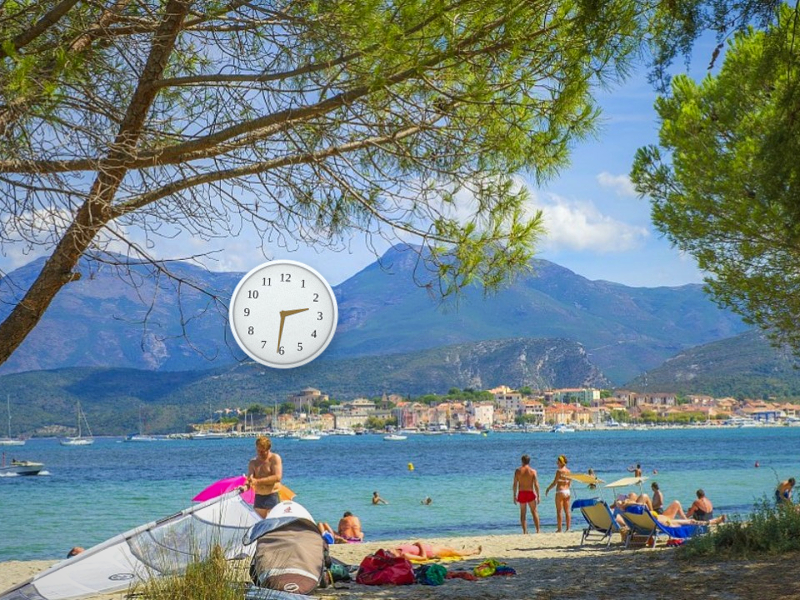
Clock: 2:31
